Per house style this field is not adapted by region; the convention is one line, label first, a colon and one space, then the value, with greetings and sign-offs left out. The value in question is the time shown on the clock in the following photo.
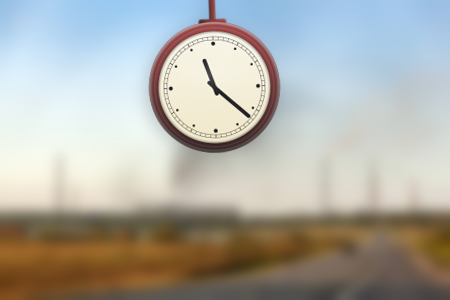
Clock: 11:22
